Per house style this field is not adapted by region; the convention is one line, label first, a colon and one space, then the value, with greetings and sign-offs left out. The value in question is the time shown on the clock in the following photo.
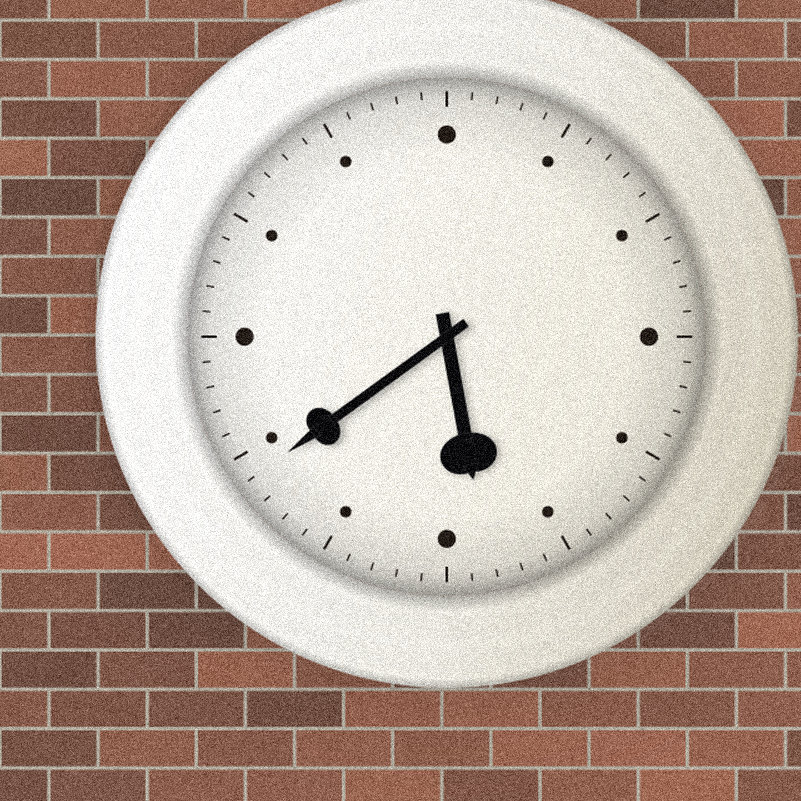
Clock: 5:39
